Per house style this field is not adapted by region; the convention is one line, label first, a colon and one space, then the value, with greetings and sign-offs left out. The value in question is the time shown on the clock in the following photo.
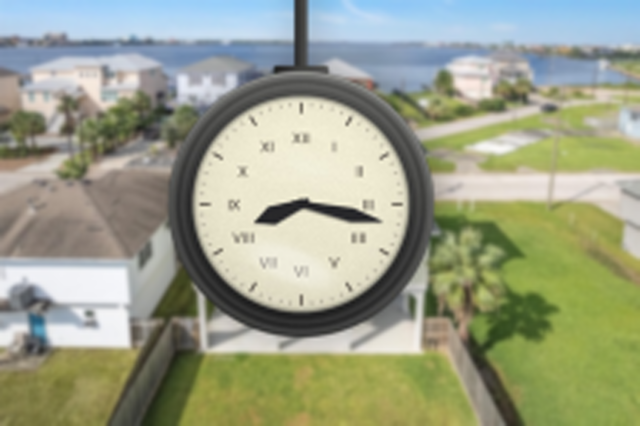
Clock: 8:17
